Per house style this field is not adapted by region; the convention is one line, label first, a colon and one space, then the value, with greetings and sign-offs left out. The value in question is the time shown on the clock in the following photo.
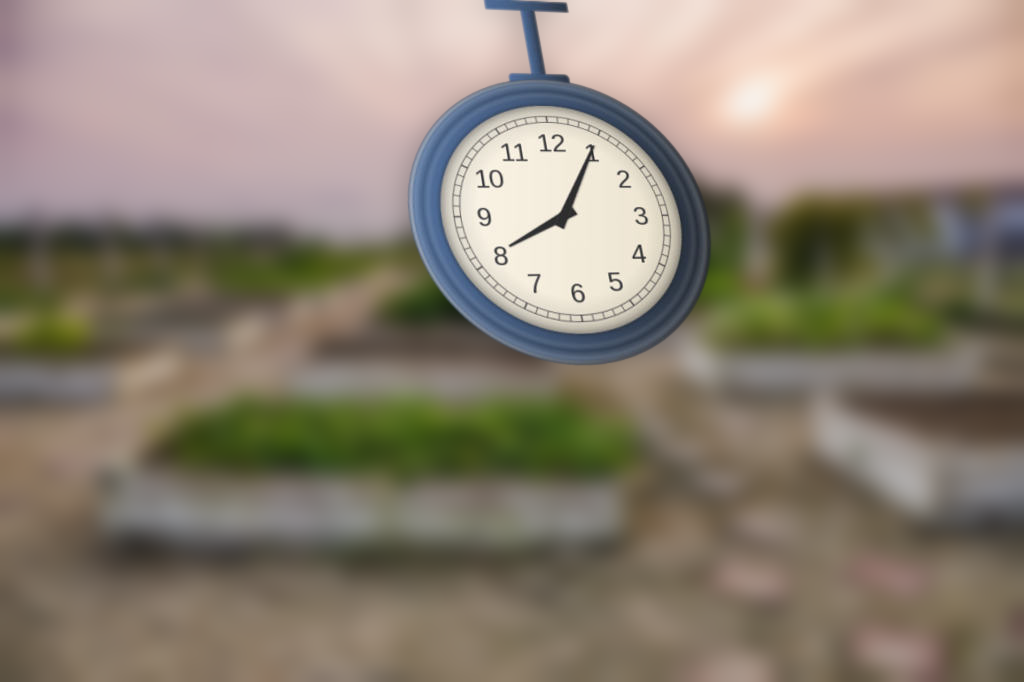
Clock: 8:05
